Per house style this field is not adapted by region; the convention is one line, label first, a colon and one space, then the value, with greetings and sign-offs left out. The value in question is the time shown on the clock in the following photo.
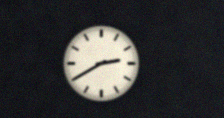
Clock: 2:40
